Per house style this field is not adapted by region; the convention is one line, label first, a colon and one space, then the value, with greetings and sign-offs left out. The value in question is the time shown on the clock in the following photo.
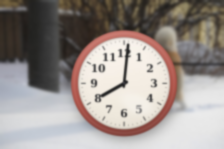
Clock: 8:01
